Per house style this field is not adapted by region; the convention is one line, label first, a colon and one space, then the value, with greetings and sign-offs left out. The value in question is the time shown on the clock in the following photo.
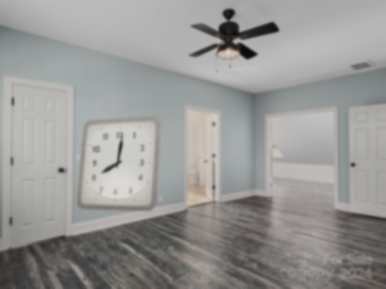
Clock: 8:01
